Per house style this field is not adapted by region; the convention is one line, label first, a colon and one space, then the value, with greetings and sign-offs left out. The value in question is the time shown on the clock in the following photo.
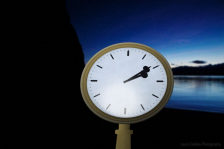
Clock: 2:09
